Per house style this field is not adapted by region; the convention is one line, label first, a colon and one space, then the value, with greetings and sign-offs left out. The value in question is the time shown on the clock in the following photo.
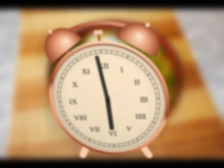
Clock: 5:59
